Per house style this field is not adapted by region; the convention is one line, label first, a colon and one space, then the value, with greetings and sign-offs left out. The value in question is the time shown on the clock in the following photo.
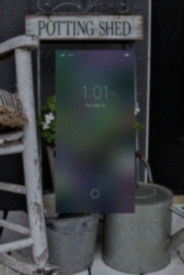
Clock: 1:01
